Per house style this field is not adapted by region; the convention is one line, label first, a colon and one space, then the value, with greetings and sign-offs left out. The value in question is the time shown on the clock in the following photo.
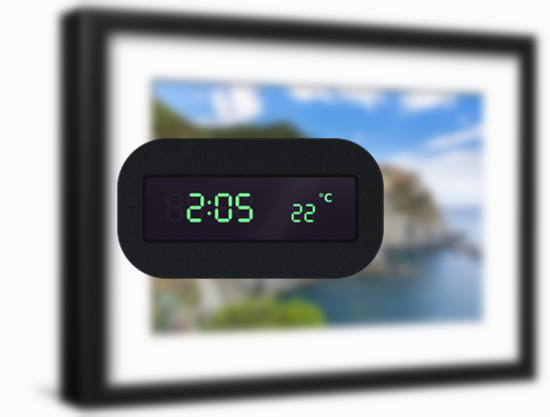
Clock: 2:05
